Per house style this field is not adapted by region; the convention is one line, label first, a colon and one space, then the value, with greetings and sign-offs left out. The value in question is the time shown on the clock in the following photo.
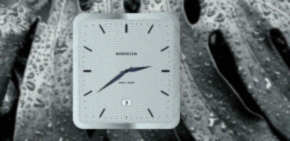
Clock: 2:39
